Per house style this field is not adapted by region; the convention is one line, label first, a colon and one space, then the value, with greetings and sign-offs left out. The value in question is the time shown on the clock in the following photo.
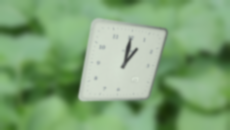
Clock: 1:00
